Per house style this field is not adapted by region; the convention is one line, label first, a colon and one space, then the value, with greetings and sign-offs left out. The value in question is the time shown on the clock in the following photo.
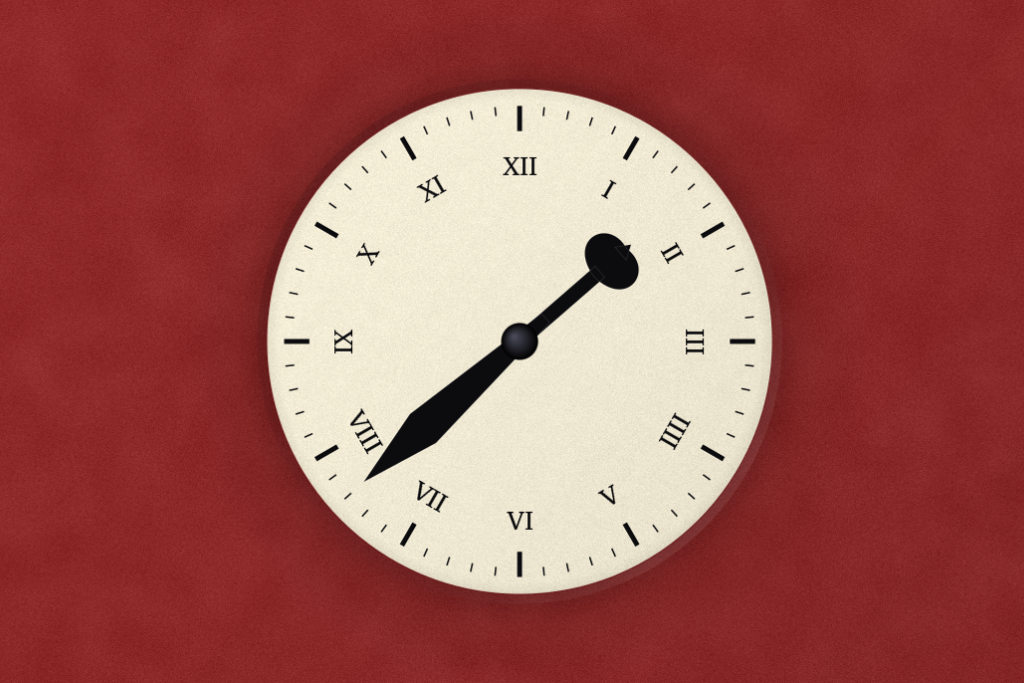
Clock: 1:38
